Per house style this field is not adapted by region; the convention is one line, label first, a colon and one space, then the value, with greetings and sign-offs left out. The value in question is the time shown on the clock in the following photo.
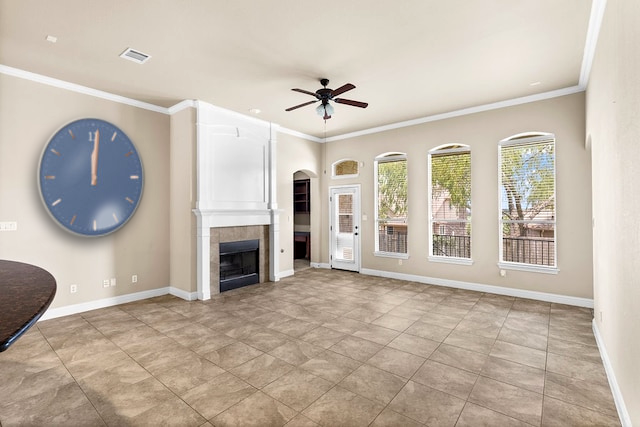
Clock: 12:01
